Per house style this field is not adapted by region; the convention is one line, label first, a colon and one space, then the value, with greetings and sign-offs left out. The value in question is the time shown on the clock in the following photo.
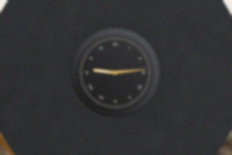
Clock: 9:14
